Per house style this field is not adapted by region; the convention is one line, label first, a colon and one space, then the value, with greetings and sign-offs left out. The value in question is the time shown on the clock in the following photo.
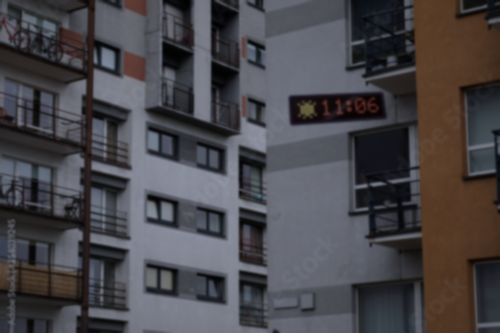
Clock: 11:06
